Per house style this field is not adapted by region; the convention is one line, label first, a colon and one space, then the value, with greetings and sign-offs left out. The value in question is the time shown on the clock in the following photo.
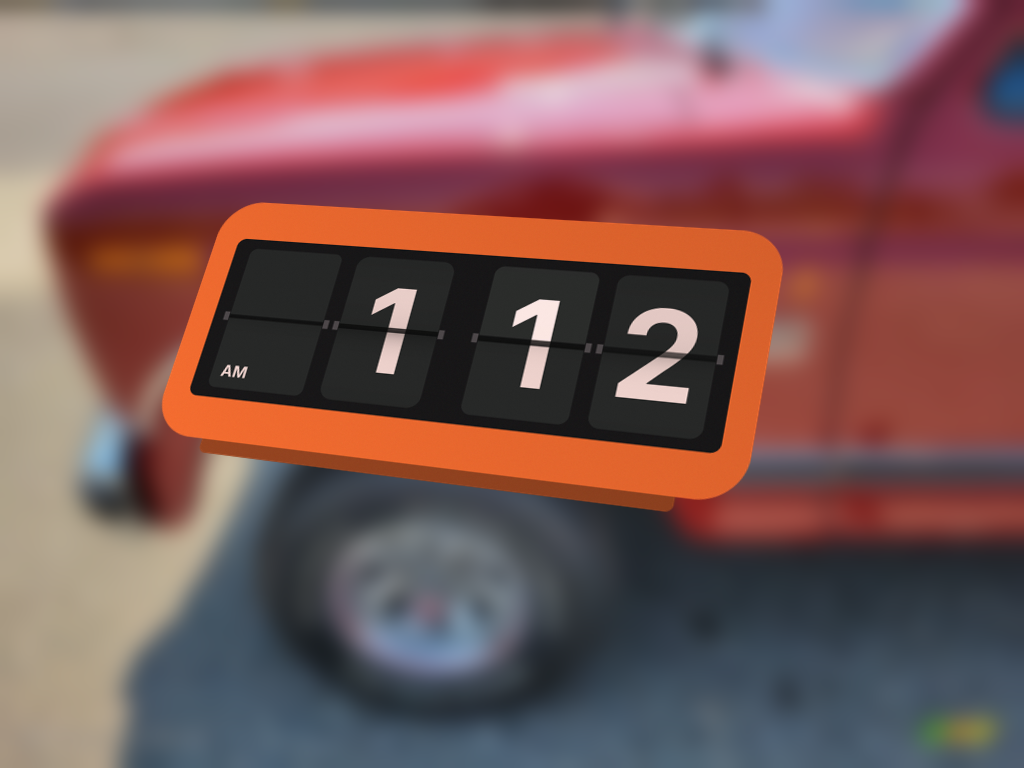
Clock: 1:12
